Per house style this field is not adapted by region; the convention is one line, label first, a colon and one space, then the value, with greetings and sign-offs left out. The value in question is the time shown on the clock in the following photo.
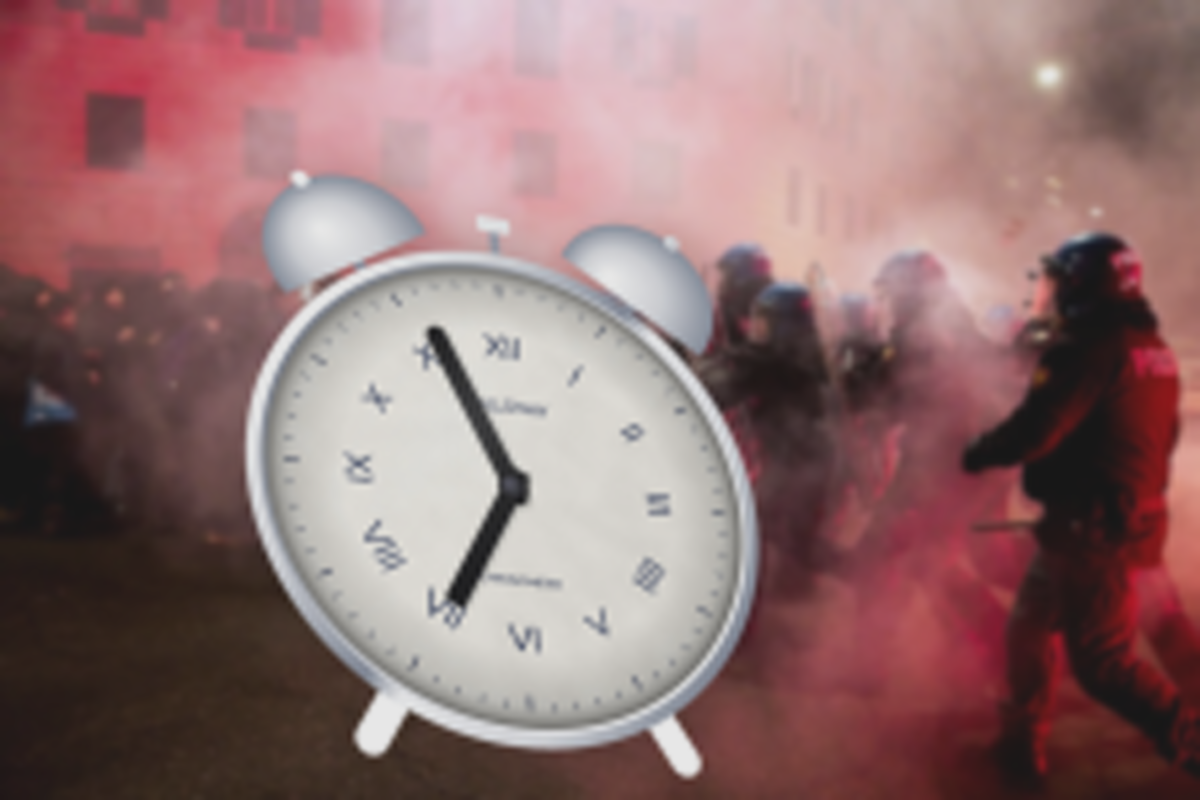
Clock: 6:56
